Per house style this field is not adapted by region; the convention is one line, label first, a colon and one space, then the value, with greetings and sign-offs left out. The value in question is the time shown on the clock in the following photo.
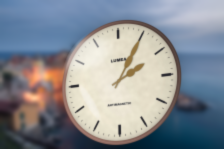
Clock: 2:05
